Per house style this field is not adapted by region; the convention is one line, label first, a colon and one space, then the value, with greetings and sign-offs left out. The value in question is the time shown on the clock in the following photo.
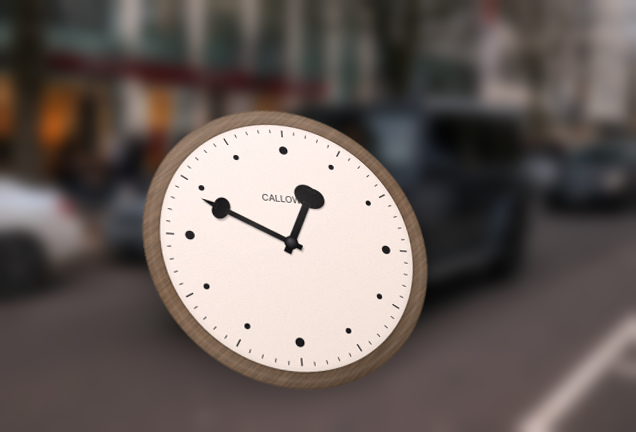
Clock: 12:49
